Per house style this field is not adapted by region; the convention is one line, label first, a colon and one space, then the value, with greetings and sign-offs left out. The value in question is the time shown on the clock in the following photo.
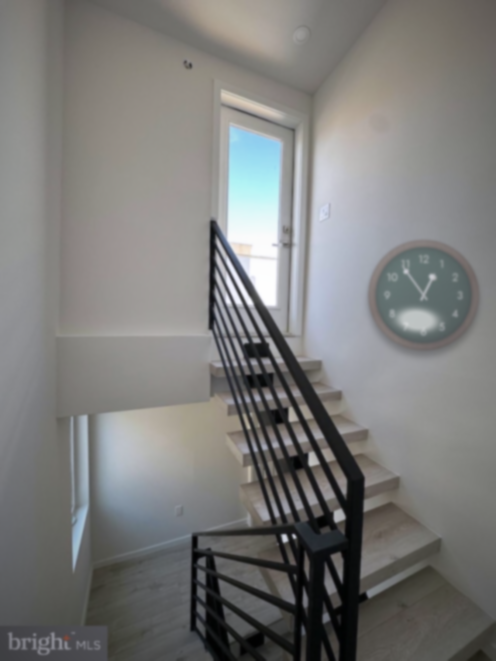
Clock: 12:54
